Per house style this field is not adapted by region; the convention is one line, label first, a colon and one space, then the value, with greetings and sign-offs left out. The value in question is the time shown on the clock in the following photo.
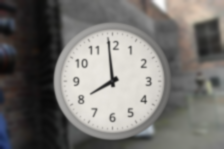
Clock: 7:59
